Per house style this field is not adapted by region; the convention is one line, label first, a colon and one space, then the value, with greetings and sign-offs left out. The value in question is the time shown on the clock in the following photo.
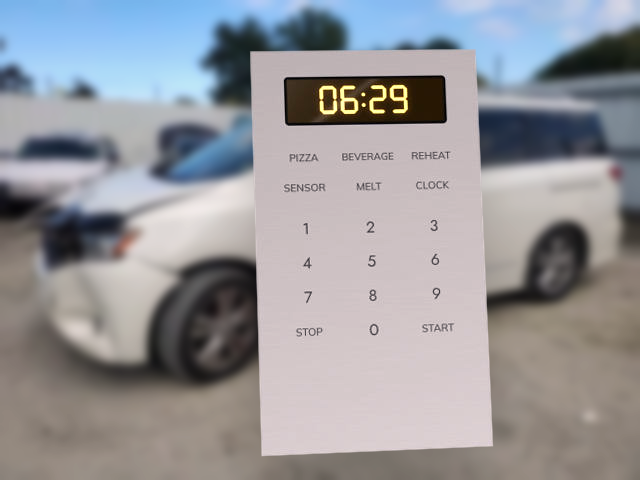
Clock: 6:29
